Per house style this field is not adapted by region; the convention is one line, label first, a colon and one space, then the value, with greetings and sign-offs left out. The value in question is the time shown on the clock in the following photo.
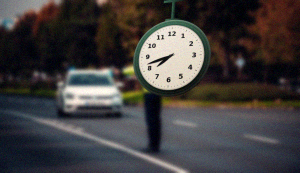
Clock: 7:42
